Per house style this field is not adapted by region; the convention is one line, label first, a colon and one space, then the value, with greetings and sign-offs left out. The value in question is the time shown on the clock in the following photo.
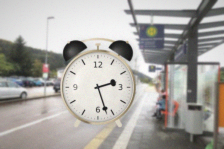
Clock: 2:27
